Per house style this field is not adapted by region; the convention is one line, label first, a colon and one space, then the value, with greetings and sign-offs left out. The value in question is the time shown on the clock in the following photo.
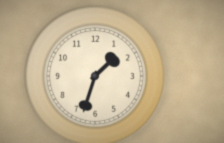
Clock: 1:33
